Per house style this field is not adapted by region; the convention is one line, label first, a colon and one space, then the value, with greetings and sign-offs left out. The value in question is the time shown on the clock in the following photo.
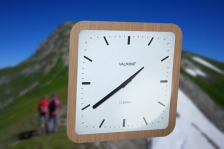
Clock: 1:39
